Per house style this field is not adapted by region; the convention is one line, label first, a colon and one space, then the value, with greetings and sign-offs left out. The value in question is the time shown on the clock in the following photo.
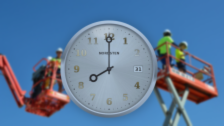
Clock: 8:00
